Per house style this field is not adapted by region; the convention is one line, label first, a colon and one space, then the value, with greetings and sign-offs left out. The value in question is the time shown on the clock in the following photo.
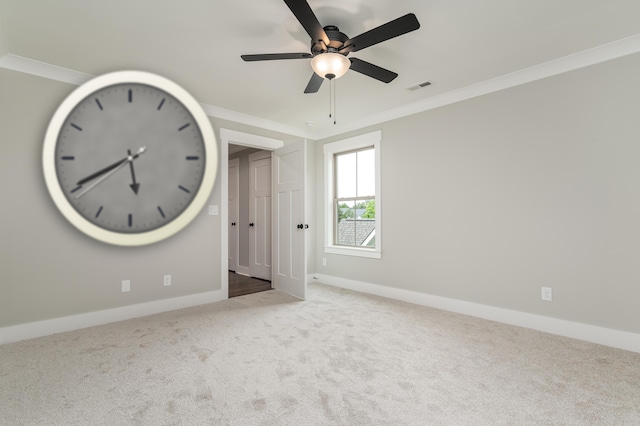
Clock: 5:40:39
